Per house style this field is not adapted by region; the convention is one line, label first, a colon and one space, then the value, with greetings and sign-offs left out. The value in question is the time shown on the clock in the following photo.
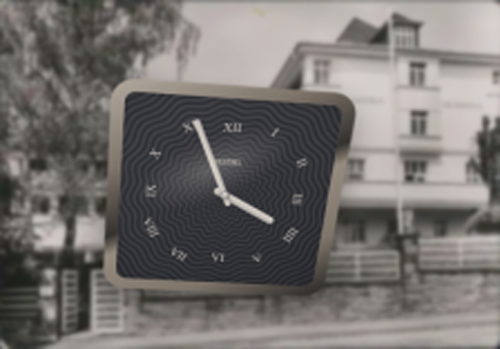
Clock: 3:56
